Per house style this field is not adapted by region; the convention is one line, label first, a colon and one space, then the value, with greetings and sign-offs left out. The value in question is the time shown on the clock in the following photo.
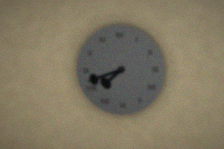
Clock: 7:42
